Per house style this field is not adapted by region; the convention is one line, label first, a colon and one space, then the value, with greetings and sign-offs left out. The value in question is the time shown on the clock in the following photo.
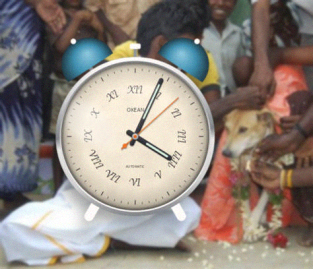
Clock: 4:04:08
